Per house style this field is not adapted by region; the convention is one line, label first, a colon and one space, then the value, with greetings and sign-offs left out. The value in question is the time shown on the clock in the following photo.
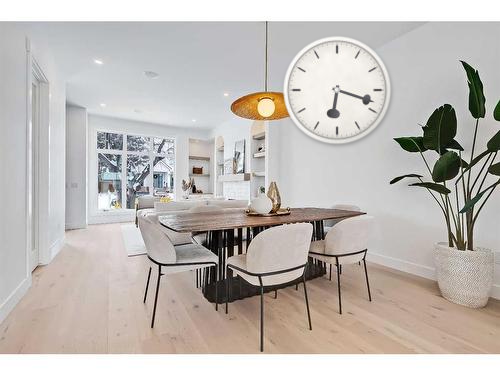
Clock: 6:18
